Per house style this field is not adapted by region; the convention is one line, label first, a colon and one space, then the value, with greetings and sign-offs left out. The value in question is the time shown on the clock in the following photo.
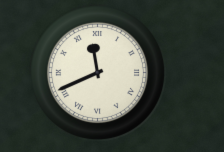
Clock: 11:41
